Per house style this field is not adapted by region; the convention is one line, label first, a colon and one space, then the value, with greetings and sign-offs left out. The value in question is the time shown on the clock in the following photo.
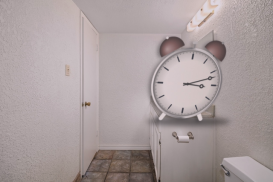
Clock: 3:12
